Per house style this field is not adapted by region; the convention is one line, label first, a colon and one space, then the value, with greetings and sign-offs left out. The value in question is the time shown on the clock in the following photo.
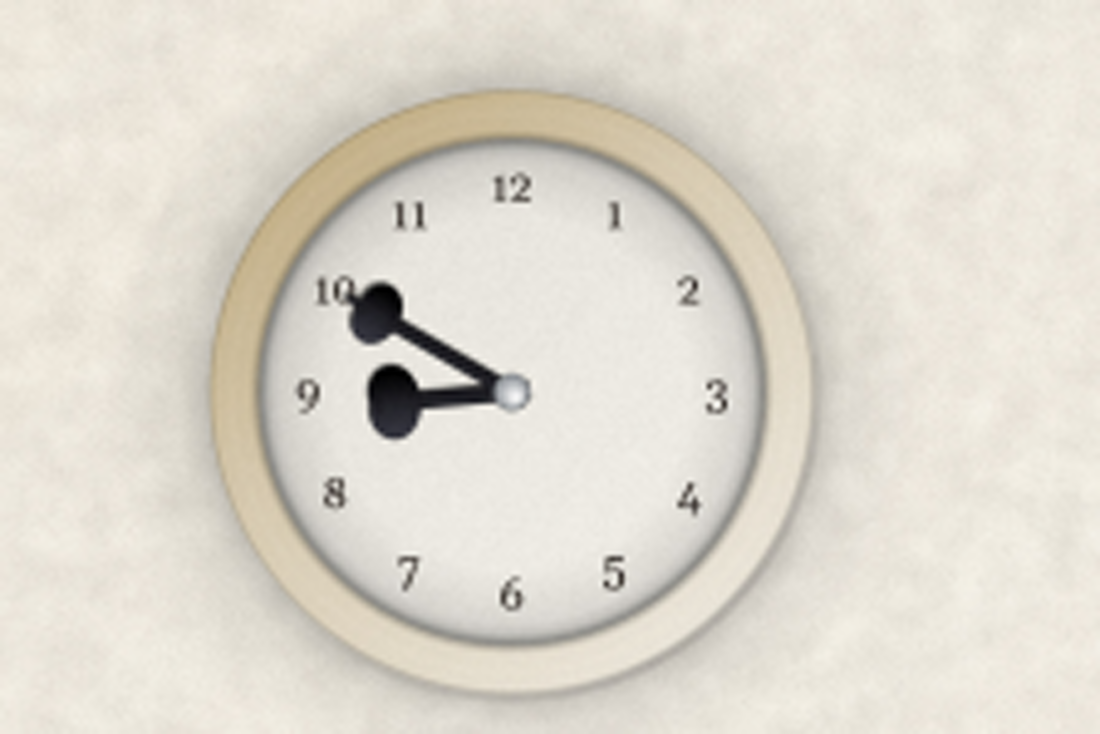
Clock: 8:50
